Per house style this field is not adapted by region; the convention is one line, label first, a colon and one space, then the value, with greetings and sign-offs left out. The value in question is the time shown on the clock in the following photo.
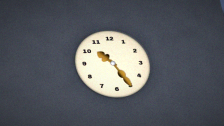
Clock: 10:25
